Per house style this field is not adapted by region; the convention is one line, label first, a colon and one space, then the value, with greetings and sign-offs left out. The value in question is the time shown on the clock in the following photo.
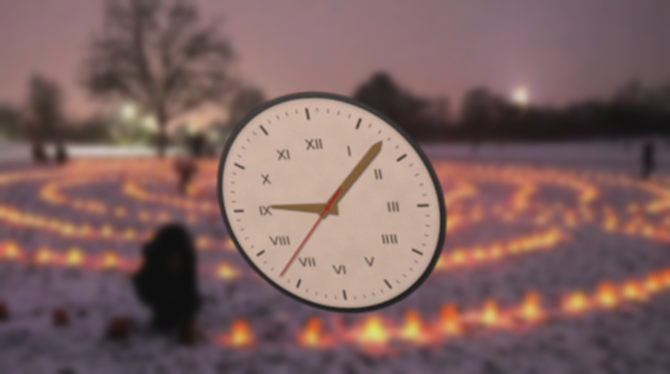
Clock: 9:07:37
